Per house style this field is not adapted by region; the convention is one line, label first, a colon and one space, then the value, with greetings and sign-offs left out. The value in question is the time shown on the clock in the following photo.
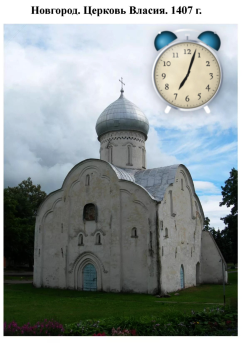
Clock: 7:03
